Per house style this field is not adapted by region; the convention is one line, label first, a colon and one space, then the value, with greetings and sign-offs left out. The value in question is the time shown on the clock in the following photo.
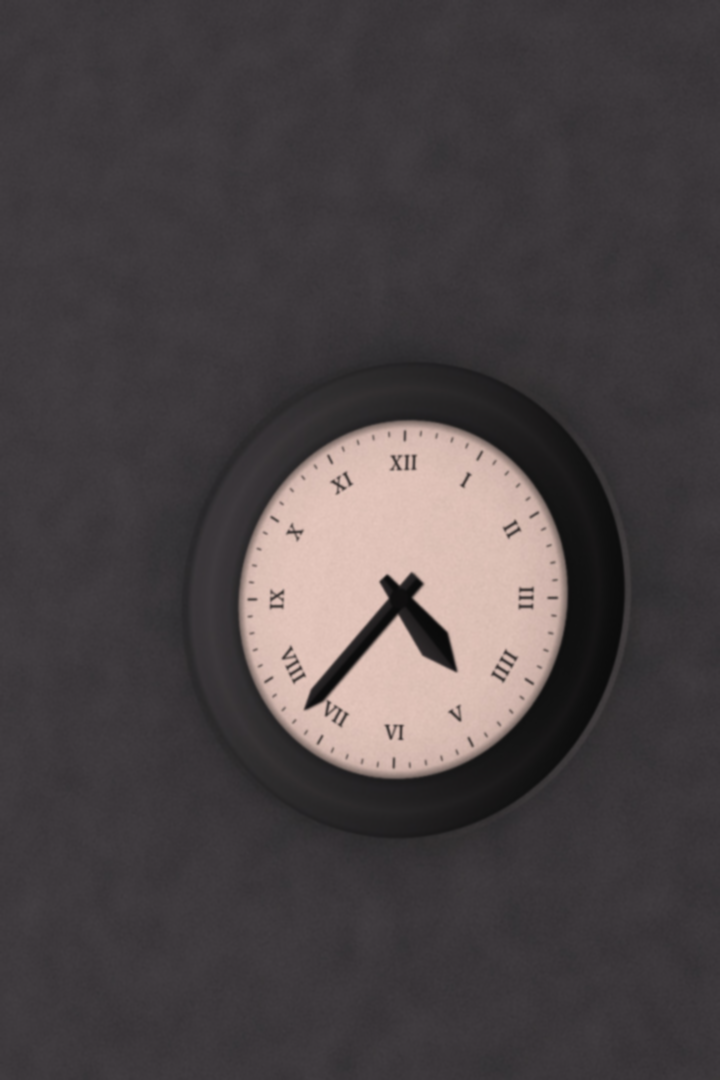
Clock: 4:37
